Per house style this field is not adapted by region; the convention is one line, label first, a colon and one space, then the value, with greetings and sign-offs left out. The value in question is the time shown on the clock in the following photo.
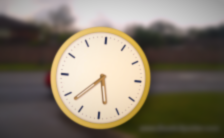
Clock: 5:38
